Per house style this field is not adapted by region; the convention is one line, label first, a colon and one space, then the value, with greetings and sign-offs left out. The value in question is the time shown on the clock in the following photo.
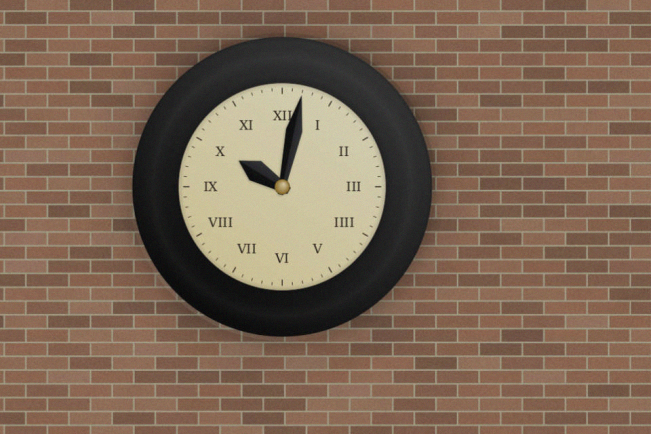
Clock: 10:02
